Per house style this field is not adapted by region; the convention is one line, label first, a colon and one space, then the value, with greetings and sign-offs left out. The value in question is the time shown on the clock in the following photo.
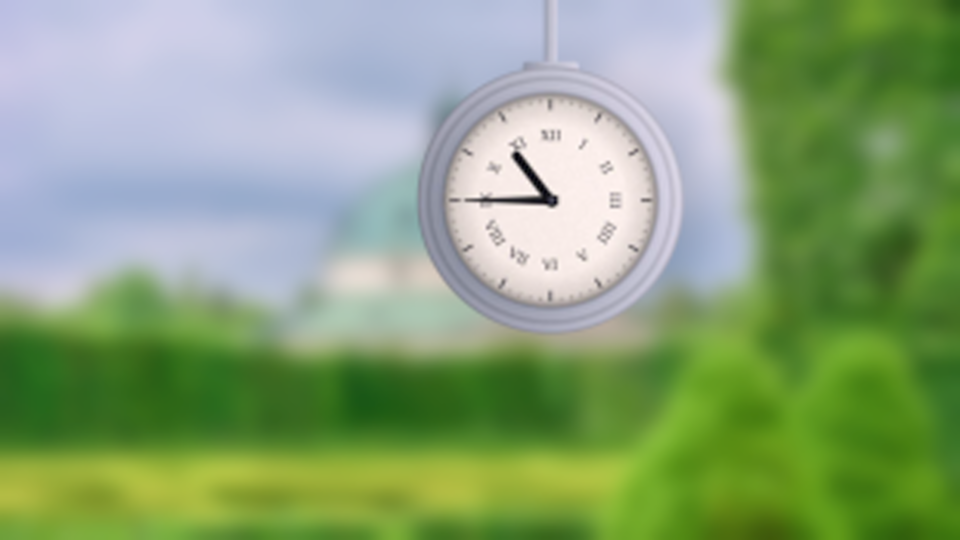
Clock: 10:45
